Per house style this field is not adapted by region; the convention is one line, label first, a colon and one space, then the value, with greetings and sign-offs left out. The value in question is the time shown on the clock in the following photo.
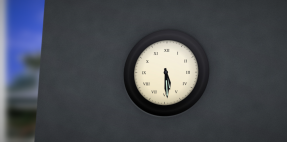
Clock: 5:29
